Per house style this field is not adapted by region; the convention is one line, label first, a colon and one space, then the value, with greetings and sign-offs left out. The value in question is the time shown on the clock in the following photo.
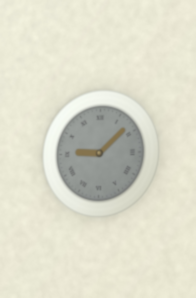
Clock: 9:08
